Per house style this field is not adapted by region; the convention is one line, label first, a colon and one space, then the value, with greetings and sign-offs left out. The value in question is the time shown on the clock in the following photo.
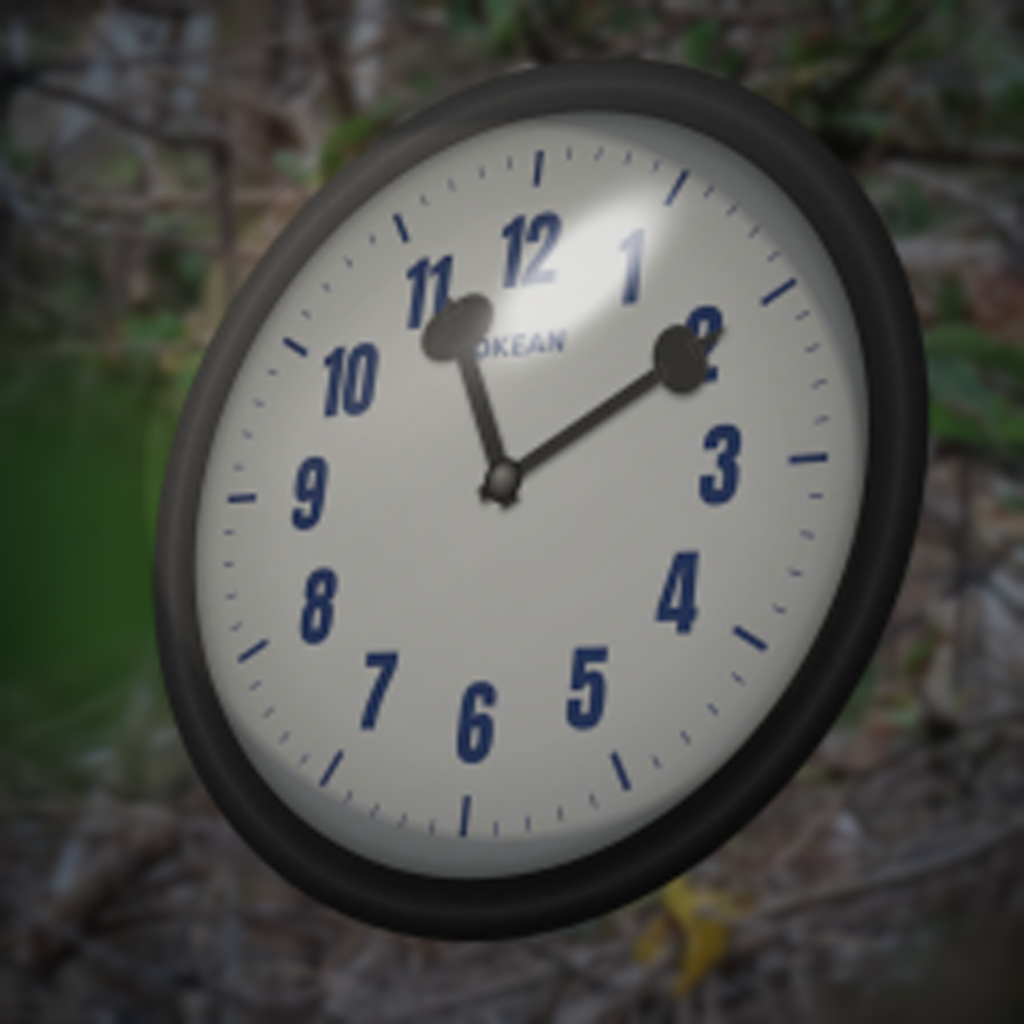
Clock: 11:10
